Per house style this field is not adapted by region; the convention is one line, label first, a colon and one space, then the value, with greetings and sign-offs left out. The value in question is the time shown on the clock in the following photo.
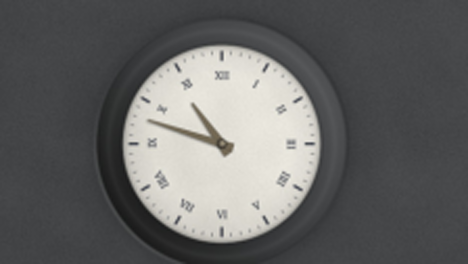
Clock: 10:48
